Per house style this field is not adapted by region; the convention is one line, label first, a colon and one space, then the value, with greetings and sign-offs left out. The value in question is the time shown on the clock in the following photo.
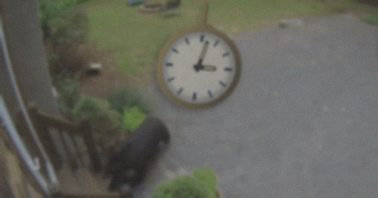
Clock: 3:02
